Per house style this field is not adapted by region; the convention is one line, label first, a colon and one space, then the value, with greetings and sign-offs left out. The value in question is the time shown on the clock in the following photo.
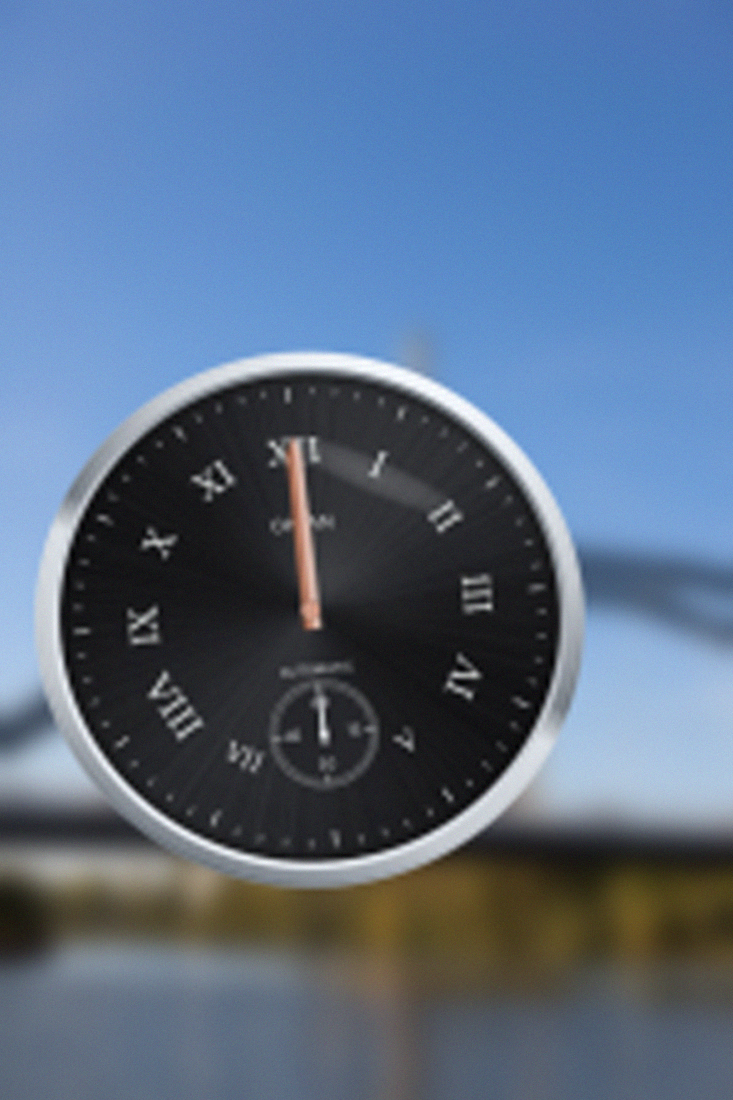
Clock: 12:00
